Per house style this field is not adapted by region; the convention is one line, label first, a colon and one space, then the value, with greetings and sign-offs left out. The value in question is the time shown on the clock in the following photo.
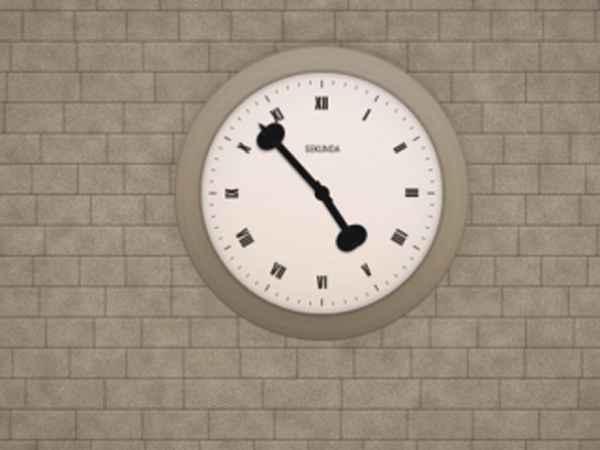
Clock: 4:53
